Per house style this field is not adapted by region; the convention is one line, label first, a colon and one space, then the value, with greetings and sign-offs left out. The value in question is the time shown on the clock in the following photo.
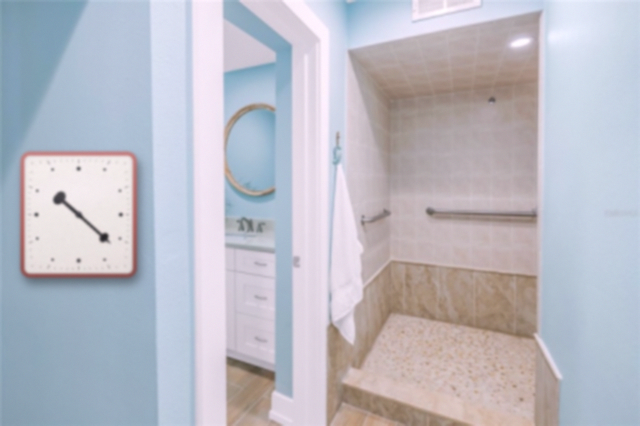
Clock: 10:22
